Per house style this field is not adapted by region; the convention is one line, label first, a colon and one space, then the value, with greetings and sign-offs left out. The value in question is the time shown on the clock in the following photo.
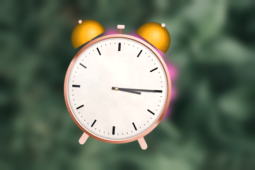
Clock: 3:15
